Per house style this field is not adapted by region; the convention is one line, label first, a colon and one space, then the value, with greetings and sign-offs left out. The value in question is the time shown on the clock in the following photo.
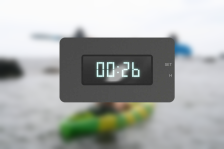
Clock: 0:26
